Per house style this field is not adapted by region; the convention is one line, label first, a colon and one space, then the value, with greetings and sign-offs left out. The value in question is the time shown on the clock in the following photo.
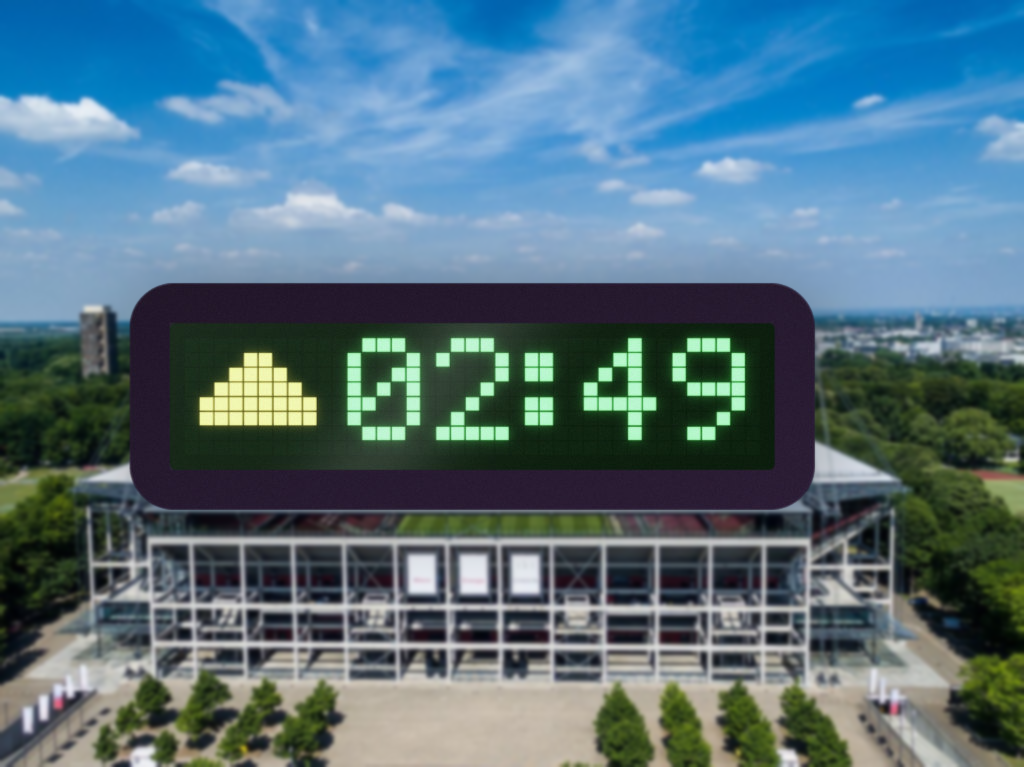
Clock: 2:49
